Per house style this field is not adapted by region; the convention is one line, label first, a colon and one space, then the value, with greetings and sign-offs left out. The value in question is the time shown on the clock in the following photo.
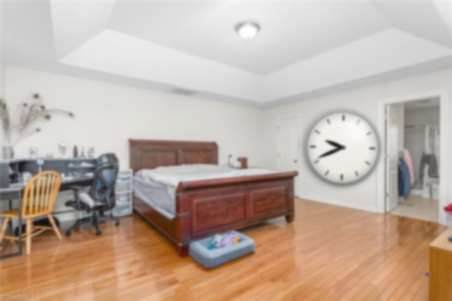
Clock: 9:41
